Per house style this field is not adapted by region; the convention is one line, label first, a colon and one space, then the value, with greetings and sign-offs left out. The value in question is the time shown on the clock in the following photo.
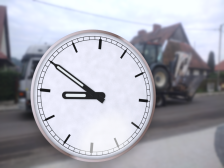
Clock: 8:50
